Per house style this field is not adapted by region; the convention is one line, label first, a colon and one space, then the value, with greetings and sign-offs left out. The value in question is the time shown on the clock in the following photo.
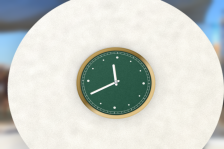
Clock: 11:40
